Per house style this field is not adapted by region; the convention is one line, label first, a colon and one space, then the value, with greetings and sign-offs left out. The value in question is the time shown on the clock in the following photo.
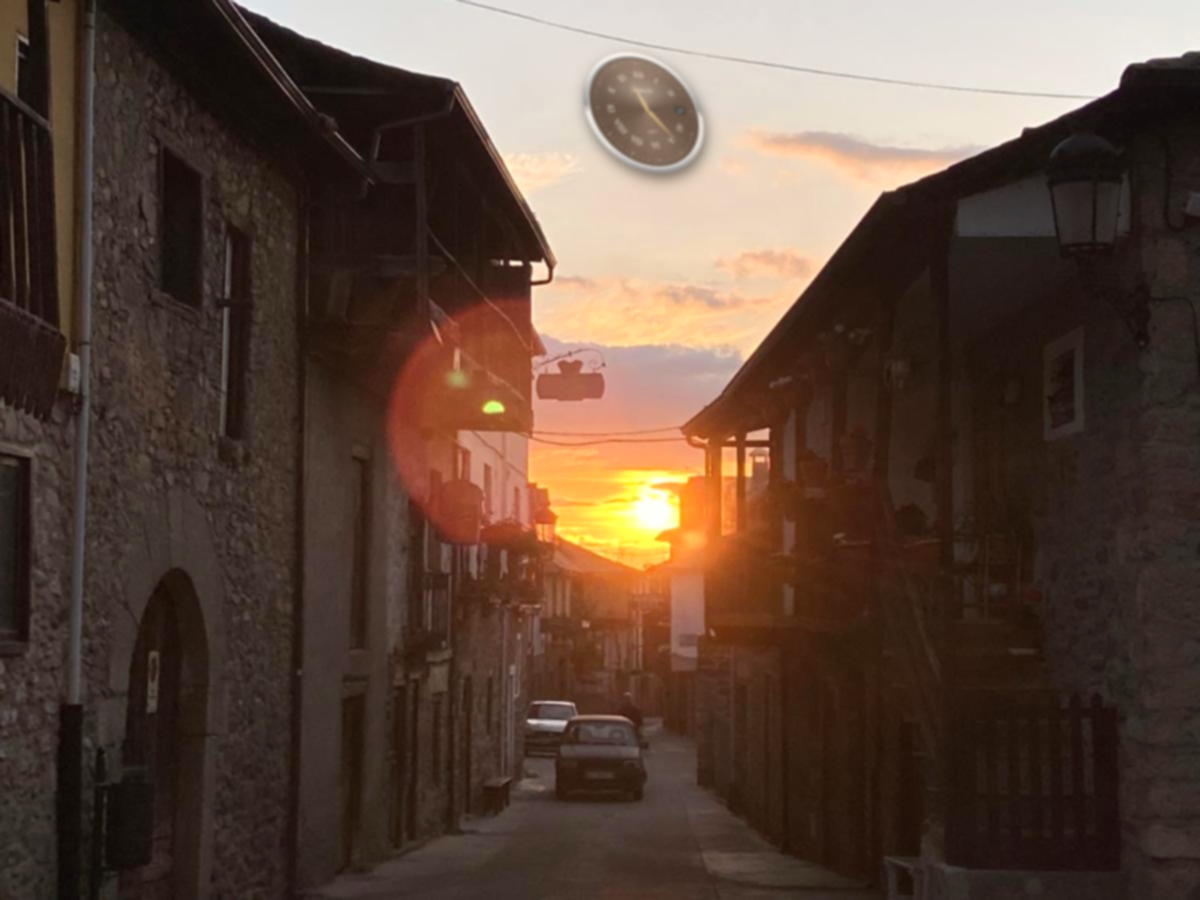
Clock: 11:24
